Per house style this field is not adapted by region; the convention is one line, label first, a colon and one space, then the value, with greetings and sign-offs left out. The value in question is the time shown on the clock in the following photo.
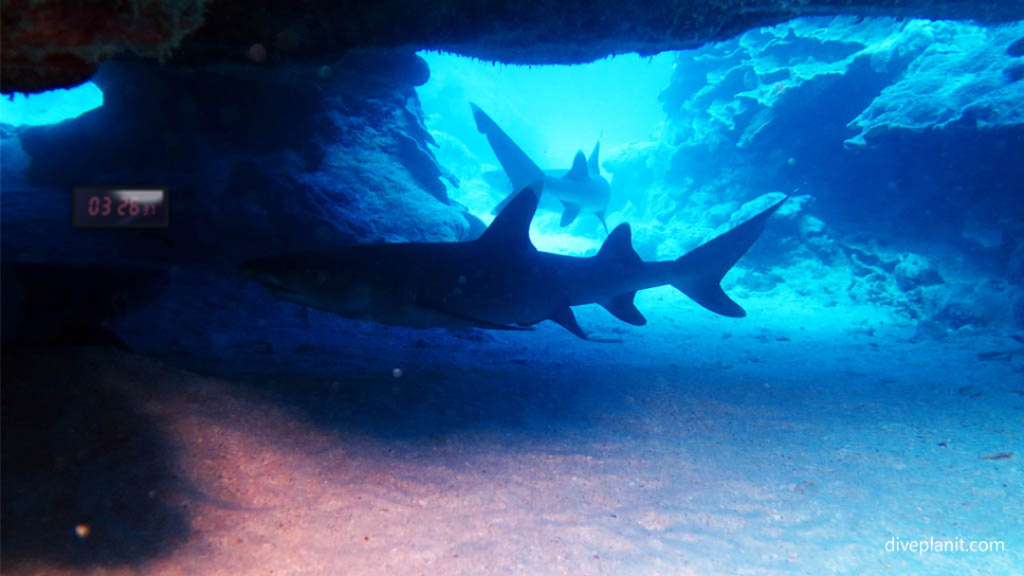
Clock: 3:26
